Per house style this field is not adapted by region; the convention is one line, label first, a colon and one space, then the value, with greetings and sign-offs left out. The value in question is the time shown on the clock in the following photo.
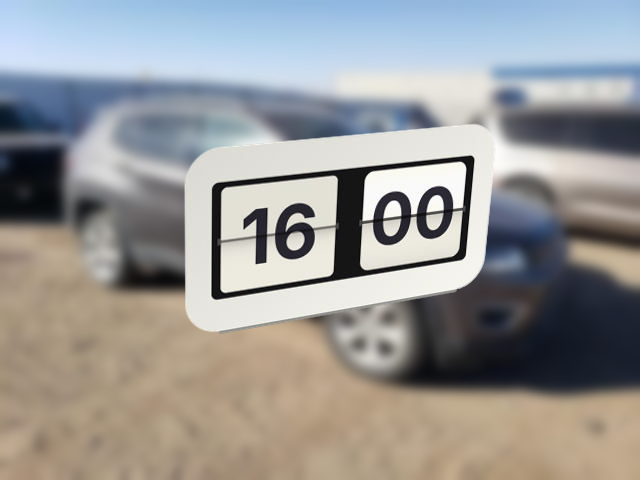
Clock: 16:00
